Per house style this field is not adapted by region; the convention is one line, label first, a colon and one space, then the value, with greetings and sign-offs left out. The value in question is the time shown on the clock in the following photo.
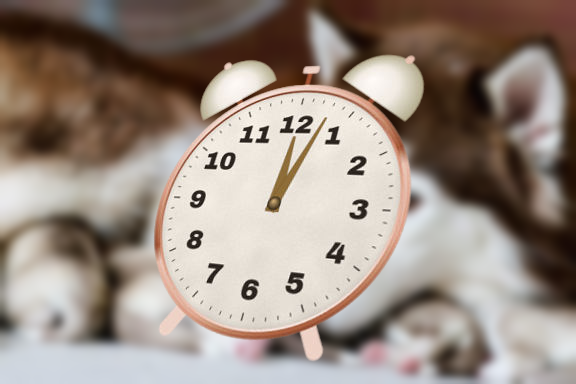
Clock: 12:03
